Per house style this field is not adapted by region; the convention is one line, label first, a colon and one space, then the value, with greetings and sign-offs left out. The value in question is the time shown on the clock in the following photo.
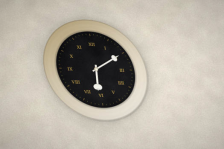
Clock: 6:10
